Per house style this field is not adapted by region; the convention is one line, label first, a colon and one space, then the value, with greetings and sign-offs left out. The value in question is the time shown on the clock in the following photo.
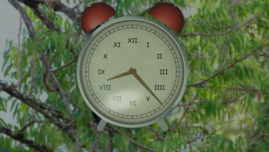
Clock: 8:23
